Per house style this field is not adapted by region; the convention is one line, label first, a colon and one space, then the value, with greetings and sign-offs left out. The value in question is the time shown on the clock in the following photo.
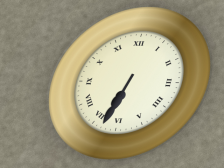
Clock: 6:33
